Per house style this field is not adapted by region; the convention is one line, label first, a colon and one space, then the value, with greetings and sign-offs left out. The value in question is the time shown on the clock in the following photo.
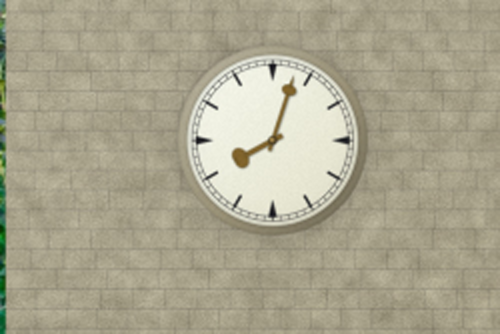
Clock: 8:03
